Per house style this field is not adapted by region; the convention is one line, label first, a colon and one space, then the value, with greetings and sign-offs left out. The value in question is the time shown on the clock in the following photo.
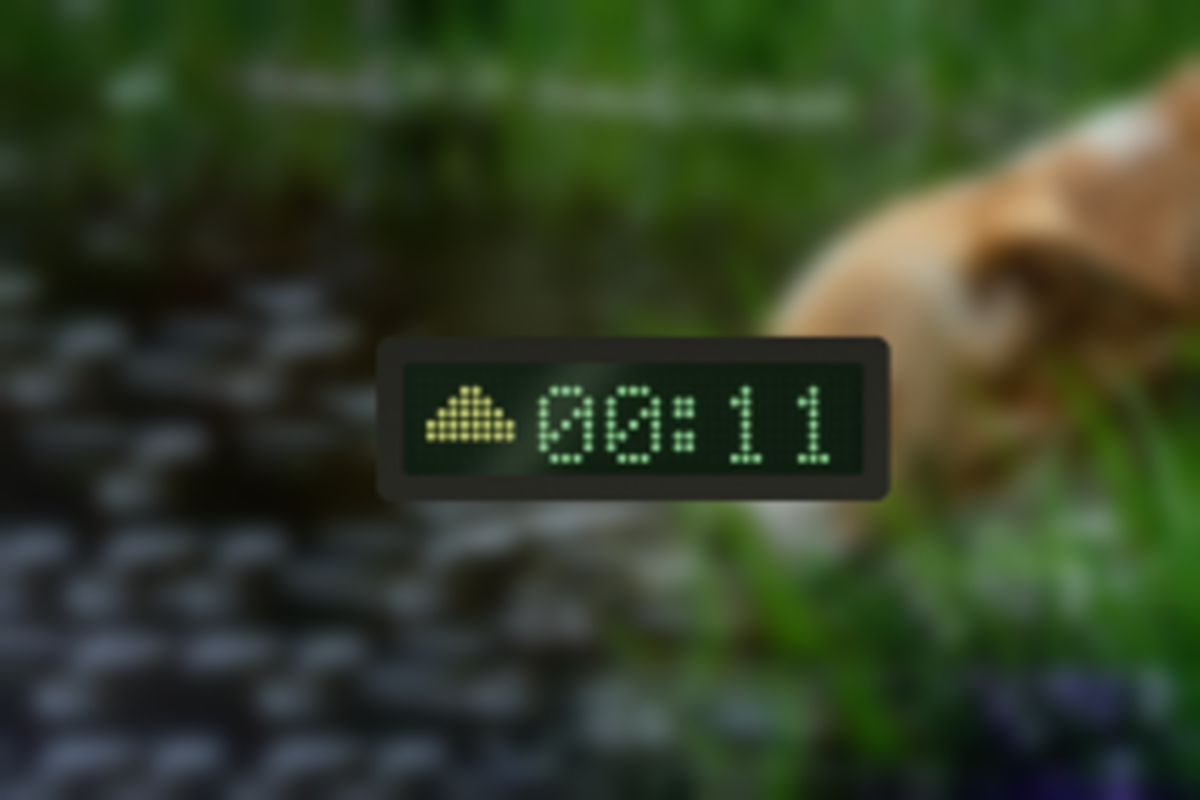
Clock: 0:11
